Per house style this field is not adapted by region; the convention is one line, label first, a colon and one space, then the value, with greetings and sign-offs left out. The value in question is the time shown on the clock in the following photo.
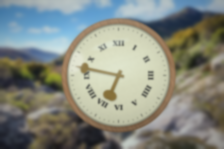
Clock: 6:47
